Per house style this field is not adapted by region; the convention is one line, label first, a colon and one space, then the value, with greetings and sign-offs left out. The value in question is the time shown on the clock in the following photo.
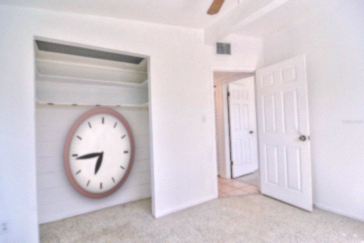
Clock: 6:44
